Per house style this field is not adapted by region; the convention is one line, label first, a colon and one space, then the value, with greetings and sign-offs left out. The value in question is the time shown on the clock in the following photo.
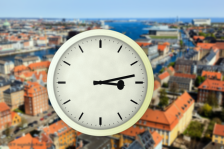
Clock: 3:13
